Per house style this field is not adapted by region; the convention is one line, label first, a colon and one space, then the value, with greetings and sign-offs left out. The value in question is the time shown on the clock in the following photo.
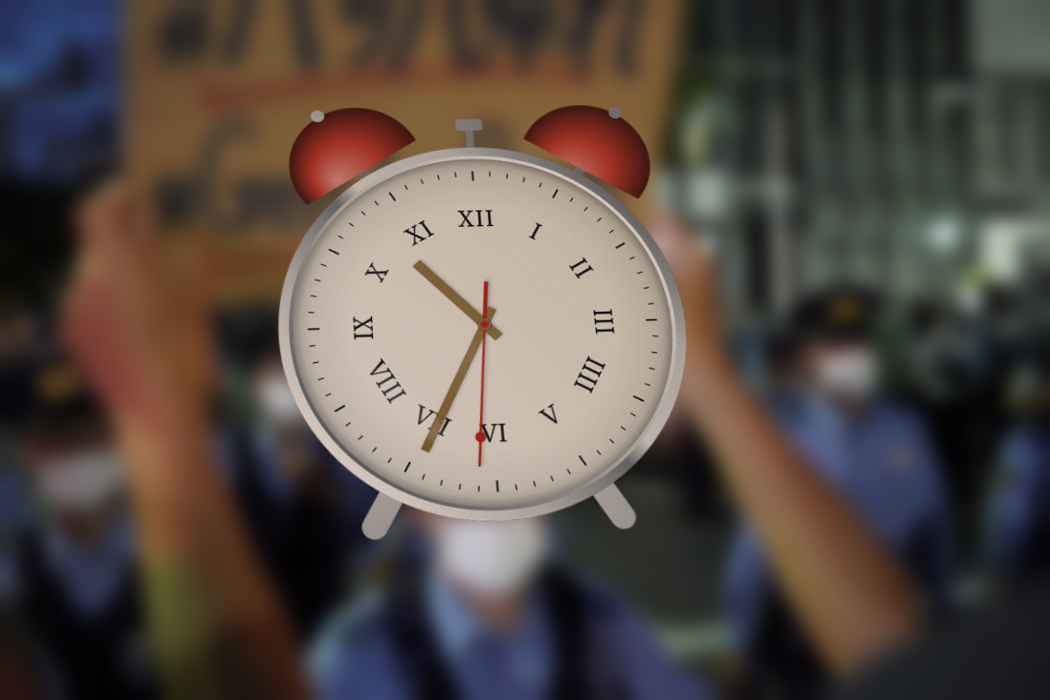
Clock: 10:34:31
